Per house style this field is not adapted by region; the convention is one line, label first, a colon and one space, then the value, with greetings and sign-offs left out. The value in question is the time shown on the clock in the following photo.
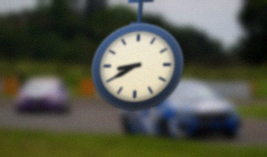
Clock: 8:40
